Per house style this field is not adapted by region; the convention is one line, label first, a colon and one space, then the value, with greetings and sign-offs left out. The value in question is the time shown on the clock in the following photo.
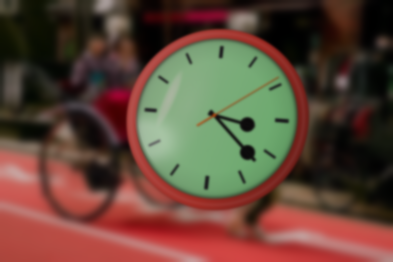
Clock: 3:22:09
